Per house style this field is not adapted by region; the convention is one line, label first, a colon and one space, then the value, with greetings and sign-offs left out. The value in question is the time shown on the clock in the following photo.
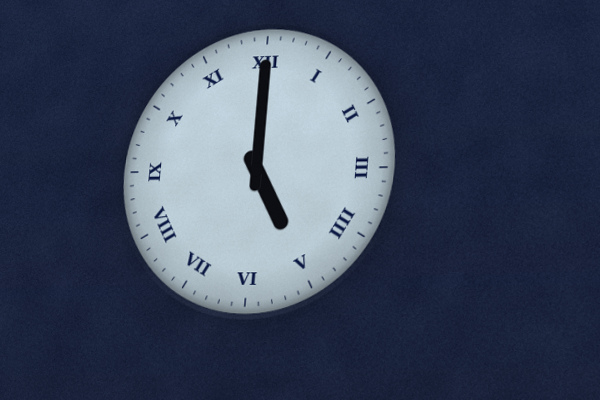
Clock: 5:00
